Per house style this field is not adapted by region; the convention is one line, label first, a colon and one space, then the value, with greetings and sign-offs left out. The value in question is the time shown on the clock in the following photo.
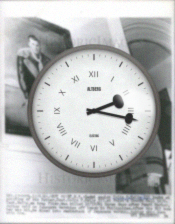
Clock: 2:17
